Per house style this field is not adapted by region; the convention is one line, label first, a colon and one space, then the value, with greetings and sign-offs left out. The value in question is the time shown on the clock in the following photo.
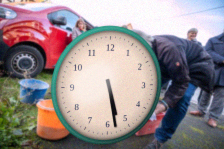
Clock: 5:28
